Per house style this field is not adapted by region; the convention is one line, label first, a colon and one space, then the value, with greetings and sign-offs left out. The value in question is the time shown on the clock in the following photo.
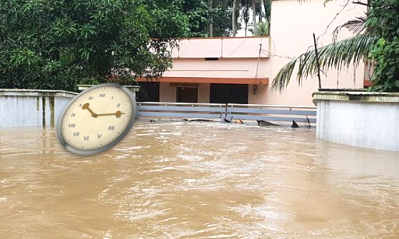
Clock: 10:14
